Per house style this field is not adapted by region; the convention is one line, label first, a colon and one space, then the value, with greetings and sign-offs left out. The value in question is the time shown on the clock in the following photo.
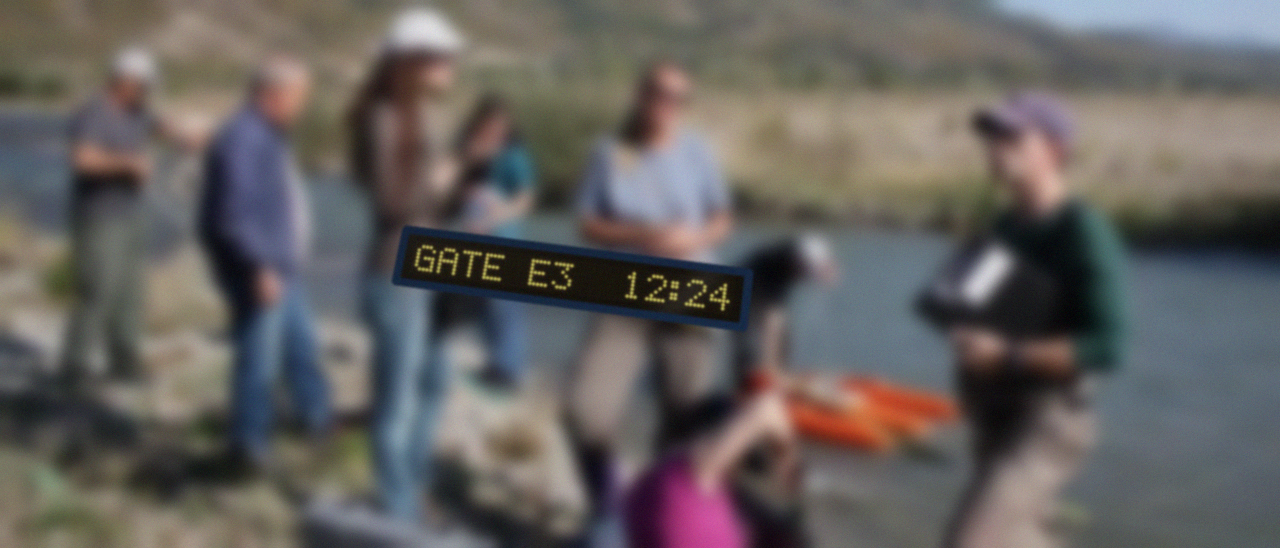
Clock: 12:24
